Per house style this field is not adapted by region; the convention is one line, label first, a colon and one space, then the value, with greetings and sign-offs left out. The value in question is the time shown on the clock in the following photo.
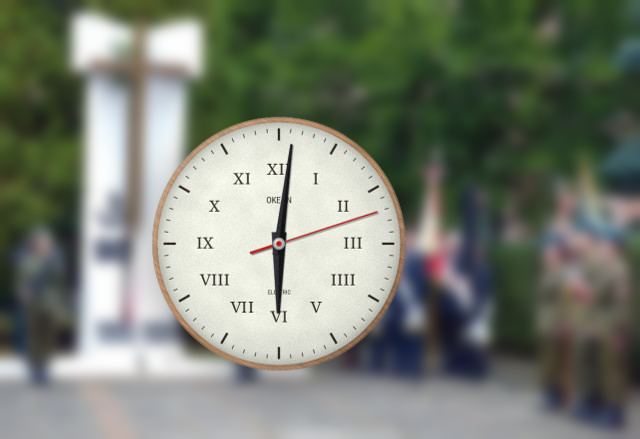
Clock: 6:01:12
